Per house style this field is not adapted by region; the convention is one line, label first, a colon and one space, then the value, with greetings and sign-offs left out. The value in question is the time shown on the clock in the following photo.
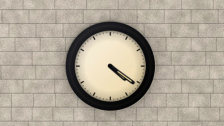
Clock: 4:21
